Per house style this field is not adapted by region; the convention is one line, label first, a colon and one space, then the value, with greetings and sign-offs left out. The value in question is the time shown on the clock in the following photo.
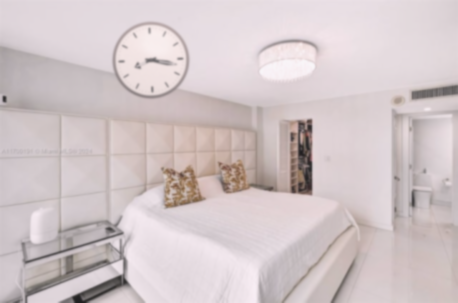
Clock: 8:17
